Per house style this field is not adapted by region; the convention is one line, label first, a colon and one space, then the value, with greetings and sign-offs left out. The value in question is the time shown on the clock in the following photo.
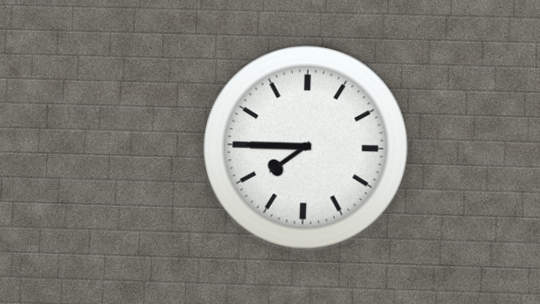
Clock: 7:45
